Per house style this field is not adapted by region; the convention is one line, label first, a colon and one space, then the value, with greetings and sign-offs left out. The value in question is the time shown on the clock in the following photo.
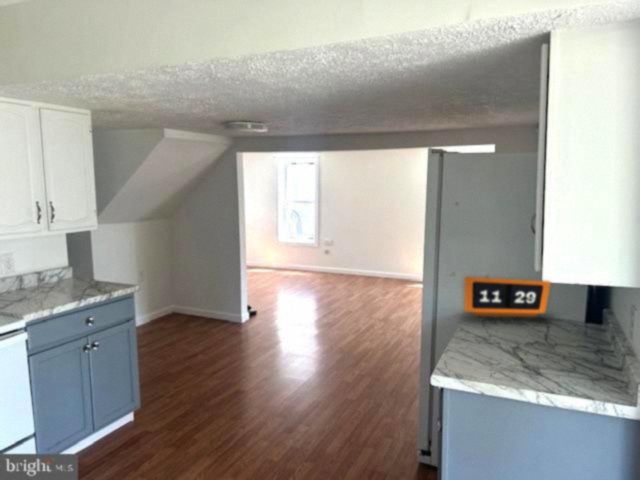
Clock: 11:29
